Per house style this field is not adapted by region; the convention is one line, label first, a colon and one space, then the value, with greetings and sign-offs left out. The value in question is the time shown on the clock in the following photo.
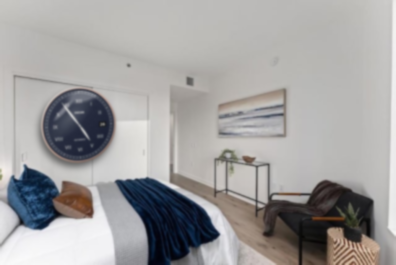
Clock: 4:54
